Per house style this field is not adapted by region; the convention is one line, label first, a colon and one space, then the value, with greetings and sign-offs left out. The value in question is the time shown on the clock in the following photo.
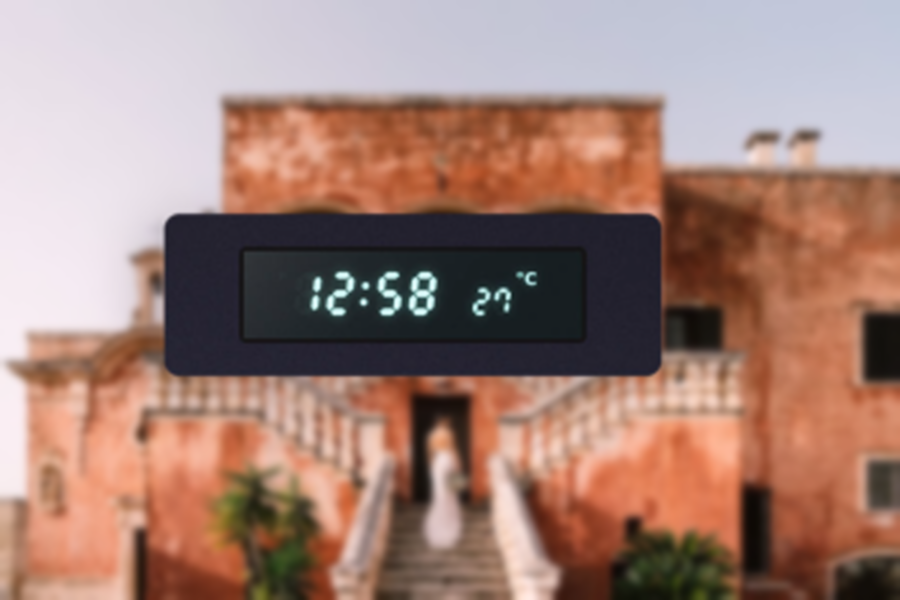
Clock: 12:58
